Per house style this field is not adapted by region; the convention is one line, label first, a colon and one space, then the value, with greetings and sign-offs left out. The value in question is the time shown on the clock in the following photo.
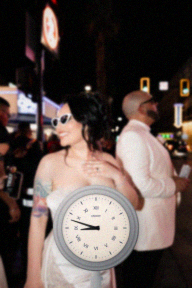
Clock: 8:48
